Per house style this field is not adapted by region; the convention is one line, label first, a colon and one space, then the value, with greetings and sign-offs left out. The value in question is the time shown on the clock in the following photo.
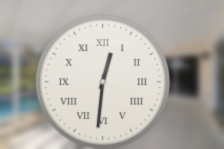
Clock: 12:31
